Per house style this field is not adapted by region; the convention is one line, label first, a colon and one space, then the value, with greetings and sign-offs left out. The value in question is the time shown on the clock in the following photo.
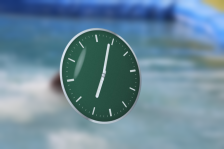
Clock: 7:04
